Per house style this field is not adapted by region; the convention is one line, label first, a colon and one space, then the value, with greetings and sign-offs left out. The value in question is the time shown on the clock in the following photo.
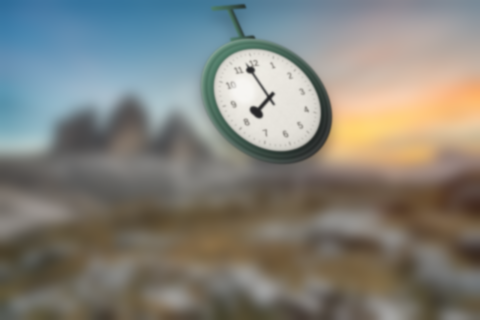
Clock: 7:58
